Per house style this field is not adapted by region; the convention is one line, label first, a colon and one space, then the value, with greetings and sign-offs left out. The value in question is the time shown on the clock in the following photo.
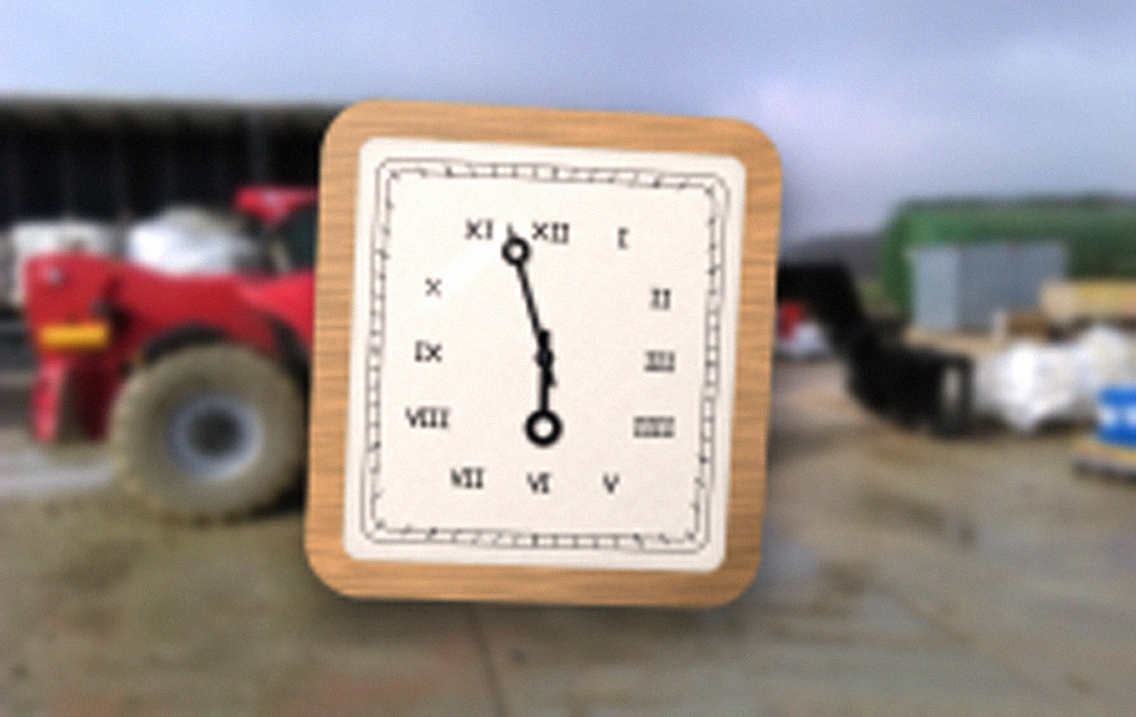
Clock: 5:57
